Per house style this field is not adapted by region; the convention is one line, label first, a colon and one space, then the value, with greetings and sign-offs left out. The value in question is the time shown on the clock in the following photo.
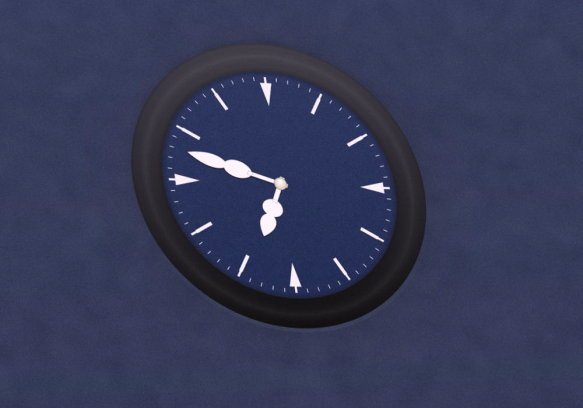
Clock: 6:48
